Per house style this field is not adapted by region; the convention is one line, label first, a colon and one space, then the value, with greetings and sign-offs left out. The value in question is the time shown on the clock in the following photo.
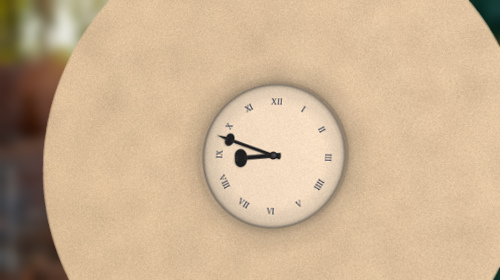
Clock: 8:48
